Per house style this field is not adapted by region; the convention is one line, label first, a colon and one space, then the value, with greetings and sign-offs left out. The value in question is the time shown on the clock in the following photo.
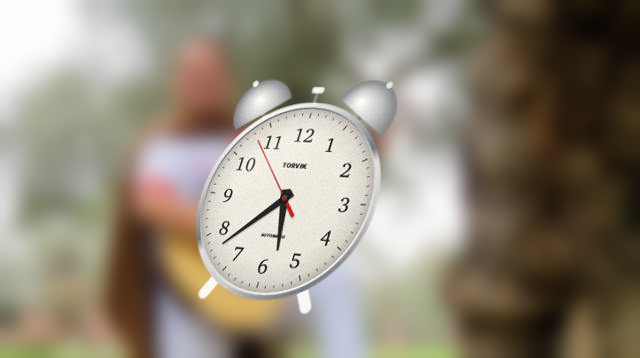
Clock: 5:37:53
